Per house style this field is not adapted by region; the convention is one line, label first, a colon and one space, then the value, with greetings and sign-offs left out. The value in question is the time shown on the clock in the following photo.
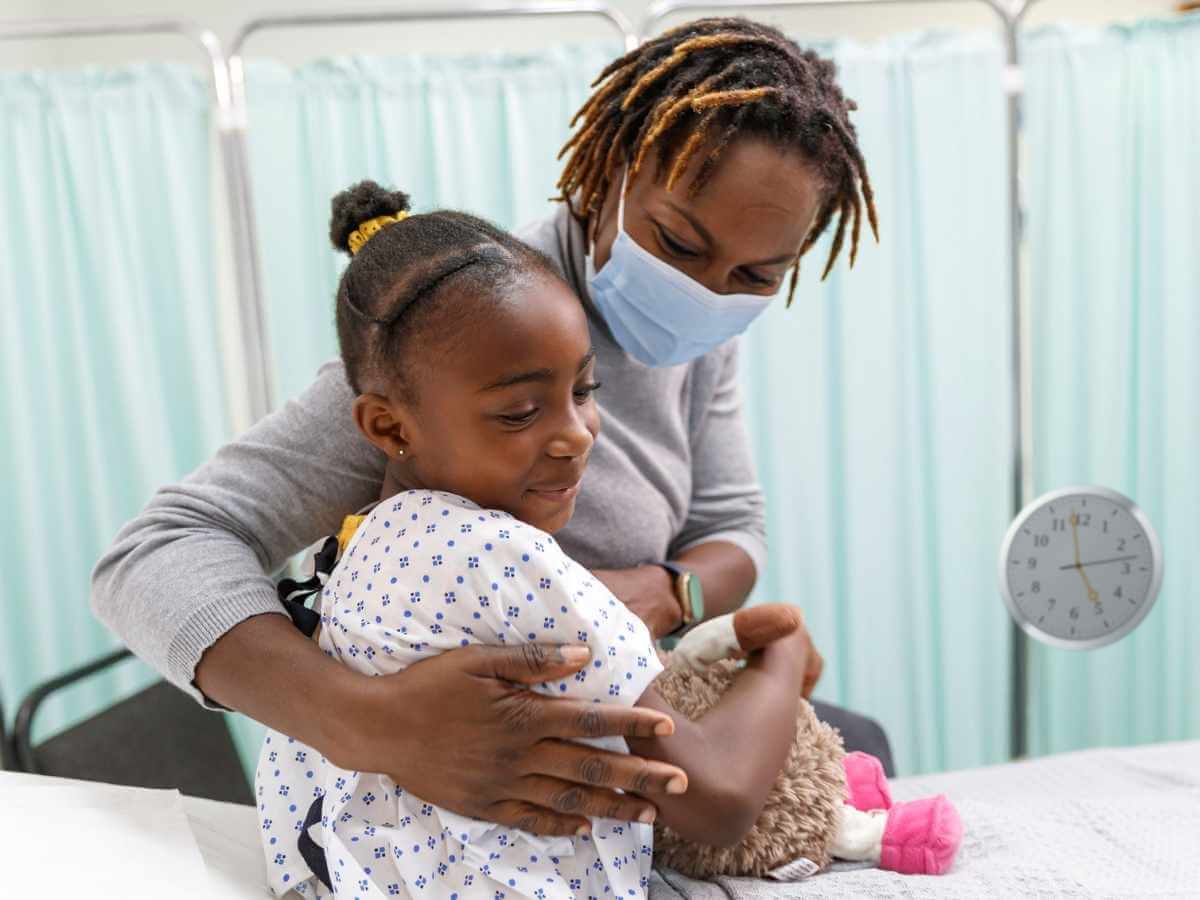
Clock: 4:58:13
